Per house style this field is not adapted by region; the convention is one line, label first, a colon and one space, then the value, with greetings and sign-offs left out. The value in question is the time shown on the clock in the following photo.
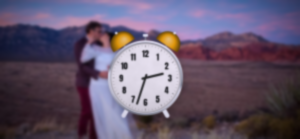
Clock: 2:33
